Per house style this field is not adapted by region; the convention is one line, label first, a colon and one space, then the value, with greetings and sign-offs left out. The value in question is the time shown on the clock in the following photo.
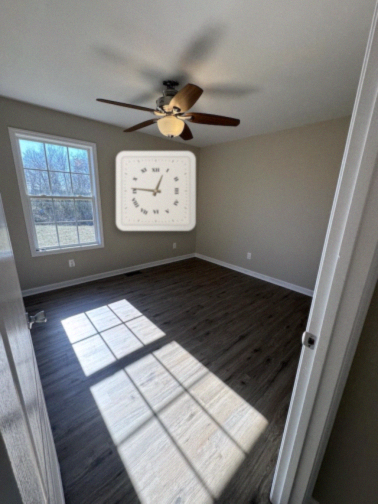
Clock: 12:46
